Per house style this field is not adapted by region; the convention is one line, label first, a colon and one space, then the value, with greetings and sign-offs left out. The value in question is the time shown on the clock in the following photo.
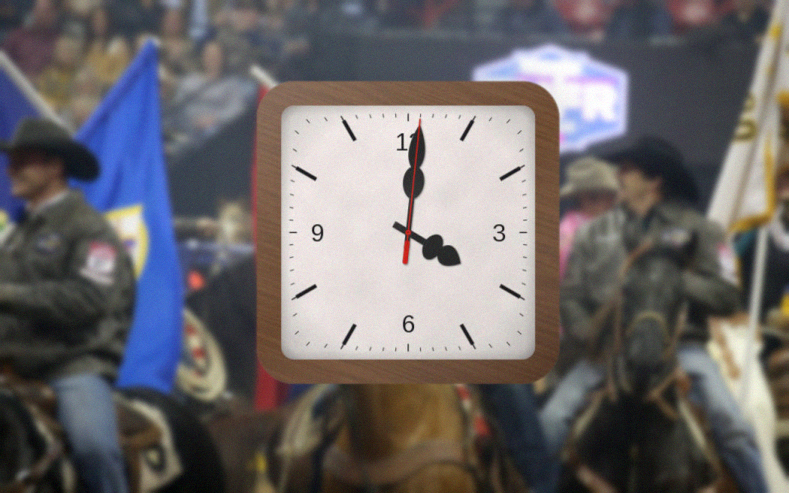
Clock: 4:01:01
